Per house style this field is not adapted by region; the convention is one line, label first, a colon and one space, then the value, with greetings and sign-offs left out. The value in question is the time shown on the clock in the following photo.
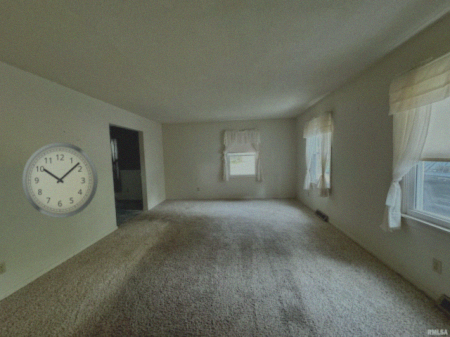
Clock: 10:08
